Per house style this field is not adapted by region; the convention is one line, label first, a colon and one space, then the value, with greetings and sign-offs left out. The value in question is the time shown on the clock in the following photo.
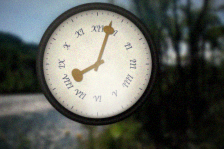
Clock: 8:03
